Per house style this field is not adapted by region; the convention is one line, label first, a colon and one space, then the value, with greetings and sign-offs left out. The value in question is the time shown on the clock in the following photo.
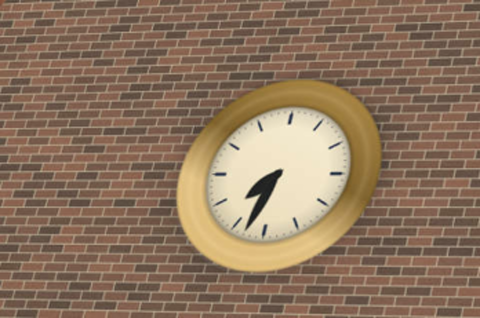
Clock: 7:33
